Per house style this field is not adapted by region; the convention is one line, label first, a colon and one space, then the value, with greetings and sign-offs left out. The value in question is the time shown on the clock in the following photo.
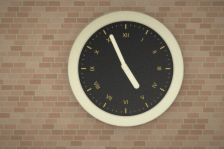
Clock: 4:56
